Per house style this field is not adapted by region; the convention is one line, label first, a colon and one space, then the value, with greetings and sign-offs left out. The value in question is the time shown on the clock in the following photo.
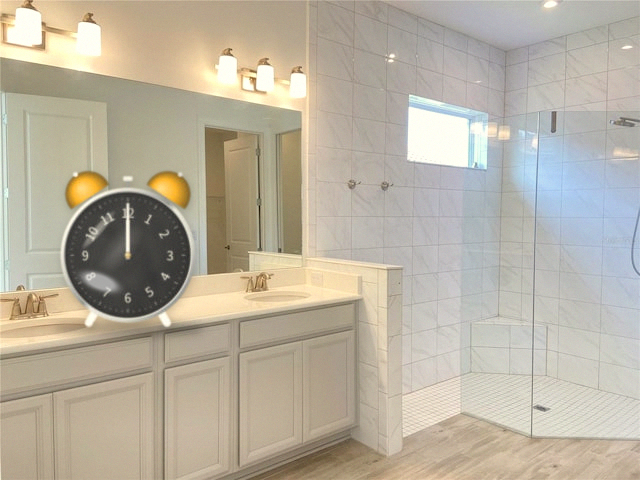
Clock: 12:00
